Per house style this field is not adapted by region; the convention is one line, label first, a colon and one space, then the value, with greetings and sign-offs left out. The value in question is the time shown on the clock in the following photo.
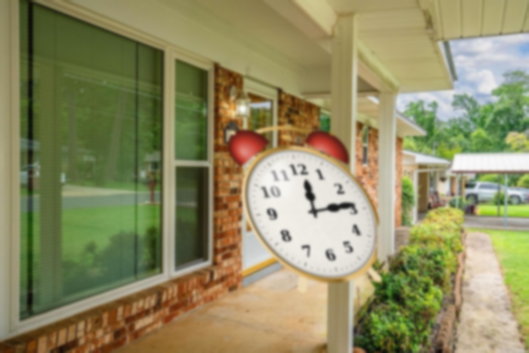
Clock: 12:14
